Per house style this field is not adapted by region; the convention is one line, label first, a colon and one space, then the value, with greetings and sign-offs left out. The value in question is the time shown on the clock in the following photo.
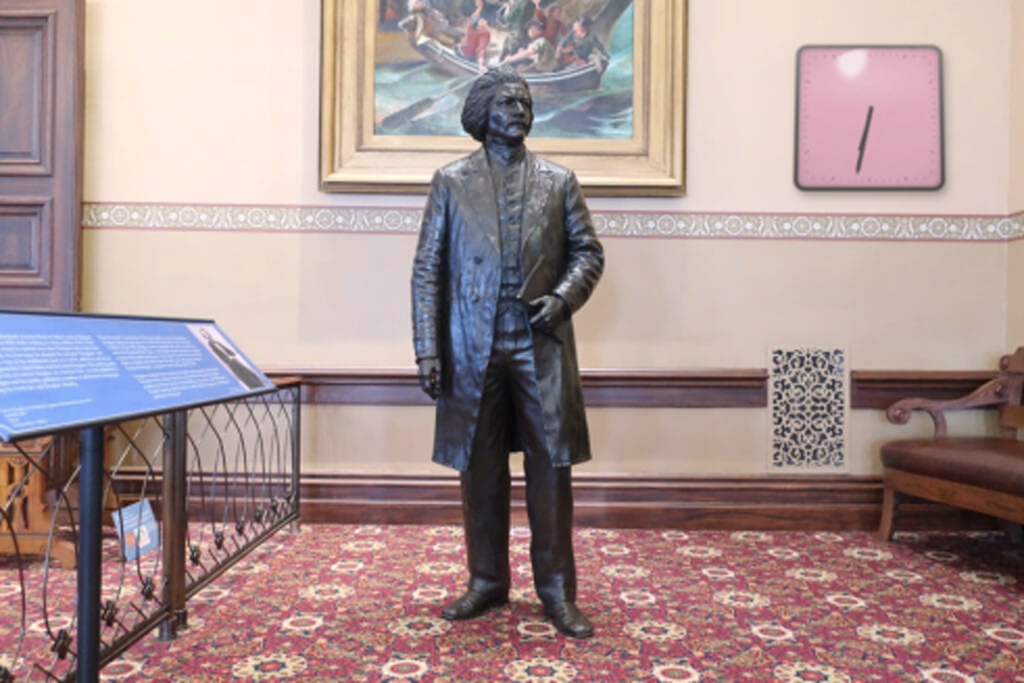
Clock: 6:32
